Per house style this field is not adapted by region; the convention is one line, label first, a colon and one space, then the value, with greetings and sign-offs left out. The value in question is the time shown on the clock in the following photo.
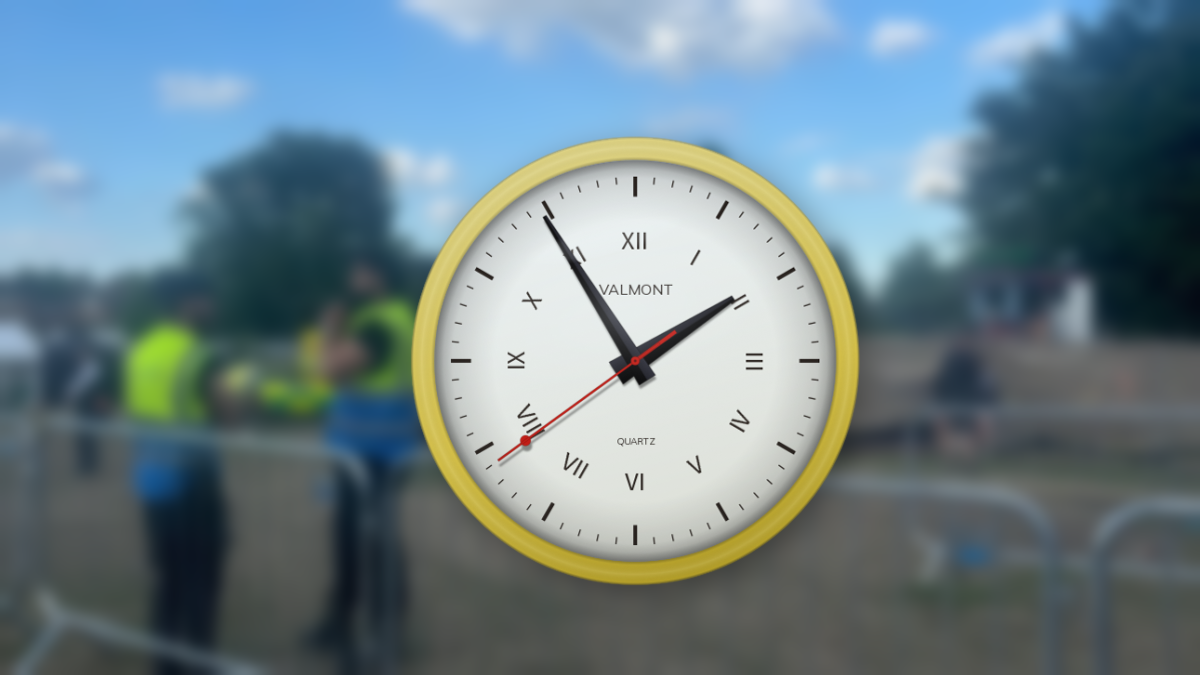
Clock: 1:54:39
